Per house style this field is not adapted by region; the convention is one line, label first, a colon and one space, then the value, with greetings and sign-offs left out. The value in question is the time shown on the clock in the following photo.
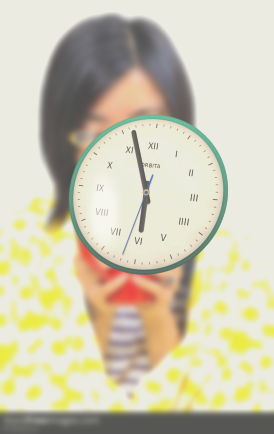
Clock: 5:56:32
